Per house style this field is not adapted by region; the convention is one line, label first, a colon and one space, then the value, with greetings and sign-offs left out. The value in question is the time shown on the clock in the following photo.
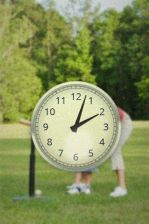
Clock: 2:03
